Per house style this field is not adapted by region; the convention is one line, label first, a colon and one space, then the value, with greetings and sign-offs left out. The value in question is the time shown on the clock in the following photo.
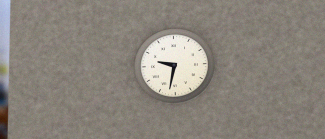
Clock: 9:32
